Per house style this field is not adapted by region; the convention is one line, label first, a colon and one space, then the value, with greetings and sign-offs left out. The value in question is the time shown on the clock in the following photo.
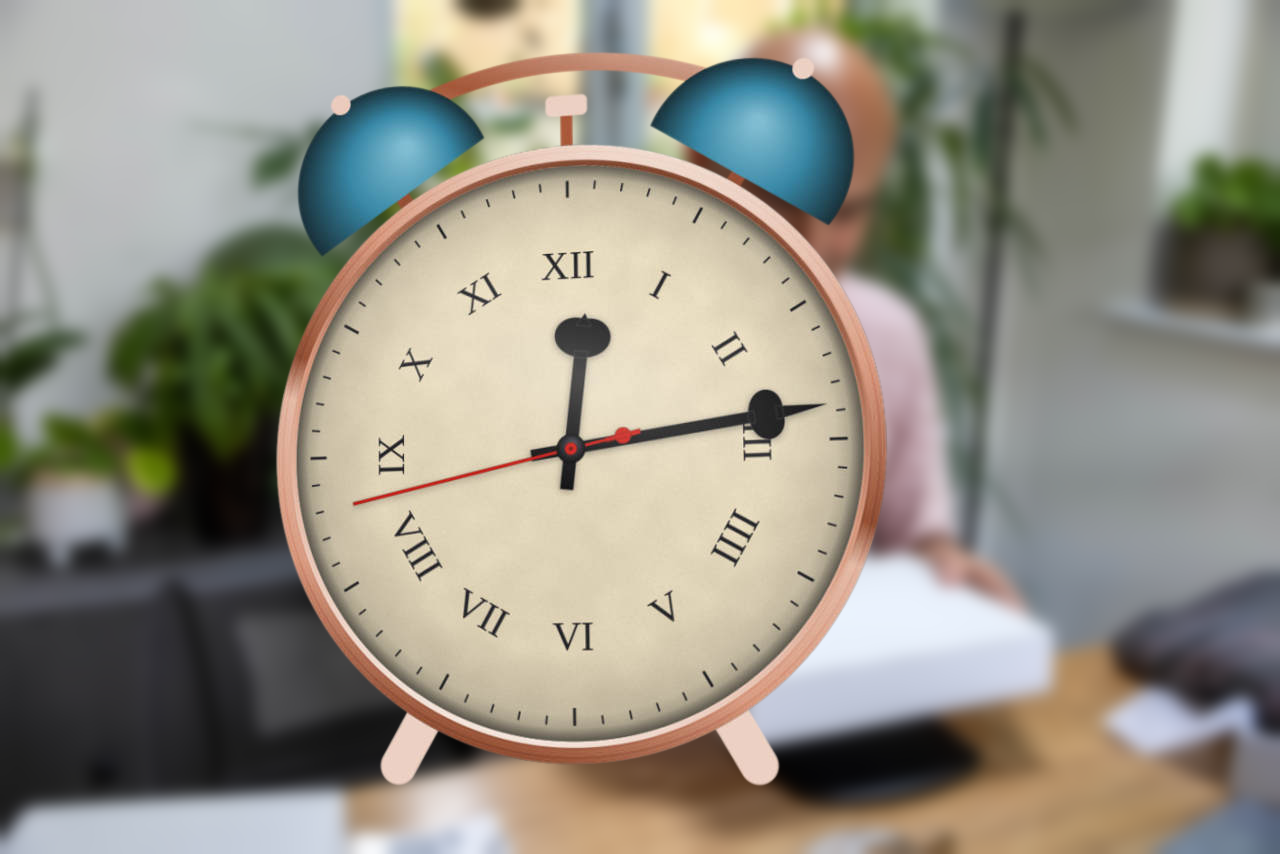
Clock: 12:13:43
